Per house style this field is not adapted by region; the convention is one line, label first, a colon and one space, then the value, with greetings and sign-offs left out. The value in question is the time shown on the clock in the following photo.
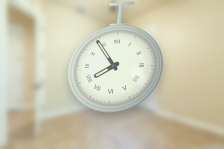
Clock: 7:54
